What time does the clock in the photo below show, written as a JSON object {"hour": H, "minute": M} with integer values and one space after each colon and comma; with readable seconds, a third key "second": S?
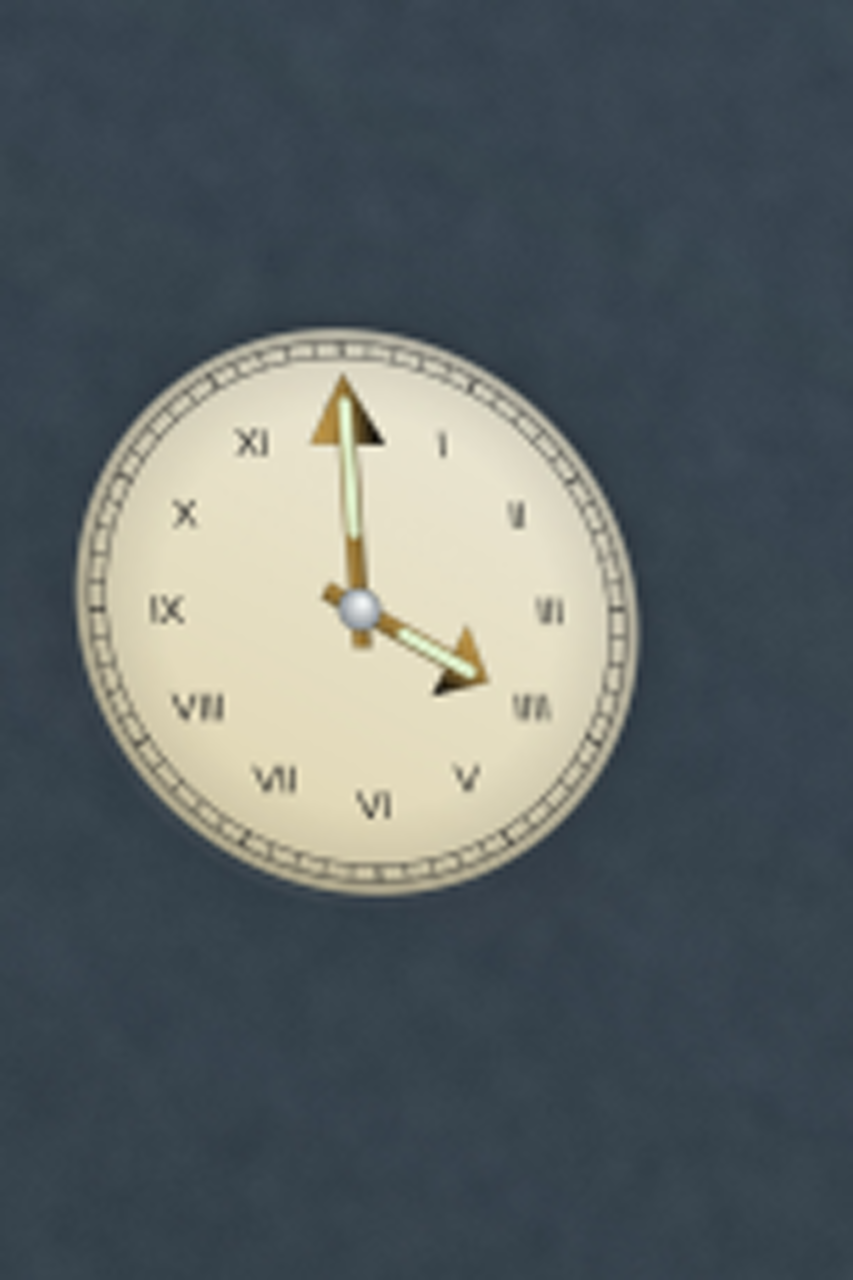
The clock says {"hour": 4, "minute": 0}
